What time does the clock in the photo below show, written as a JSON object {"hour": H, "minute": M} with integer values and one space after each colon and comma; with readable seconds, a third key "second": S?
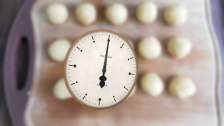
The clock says {"hour": 6, "minute": 0}
